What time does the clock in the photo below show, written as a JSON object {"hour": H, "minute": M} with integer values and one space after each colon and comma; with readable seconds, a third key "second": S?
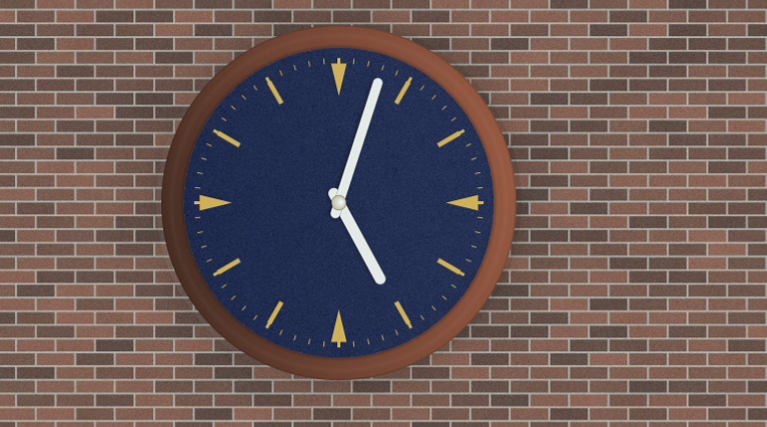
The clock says {"hour": 5, "minute": 3}
